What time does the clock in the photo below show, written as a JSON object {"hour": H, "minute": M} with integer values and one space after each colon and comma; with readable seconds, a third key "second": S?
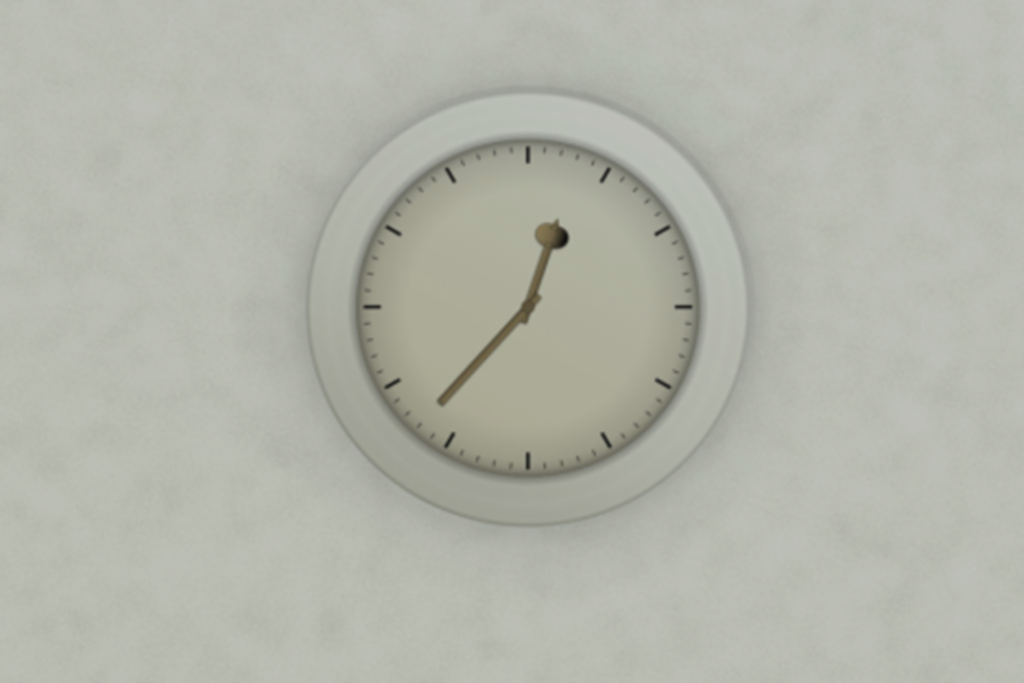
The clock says {"hour": 12, "minute": 37}
